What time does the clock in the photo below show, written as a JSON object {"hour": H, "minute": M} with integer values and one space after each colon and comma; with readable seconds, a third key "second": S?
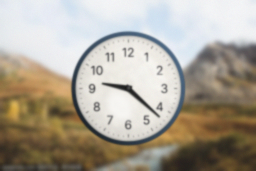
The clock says {"hour": 9, "minute": 22}
